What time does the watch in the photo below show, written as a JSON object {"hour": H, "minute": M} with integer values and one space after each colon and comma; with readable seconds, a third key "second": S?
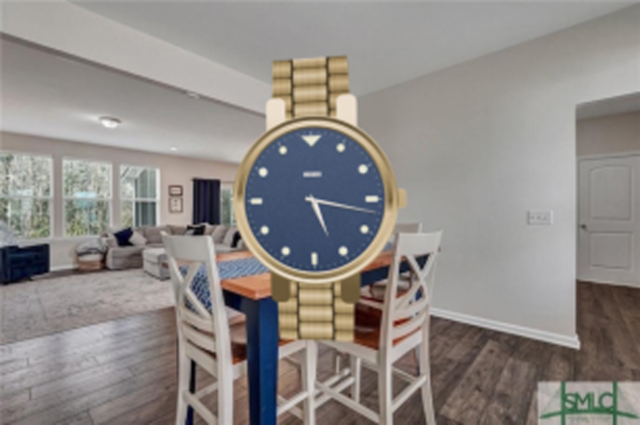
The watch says {"hour": 5, "minute": 17}
